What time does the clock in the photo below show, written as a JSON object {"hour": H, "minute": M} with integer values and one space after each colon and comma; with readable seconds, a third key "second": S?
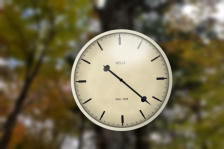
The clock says {"hour": 10, "minute": 22}
